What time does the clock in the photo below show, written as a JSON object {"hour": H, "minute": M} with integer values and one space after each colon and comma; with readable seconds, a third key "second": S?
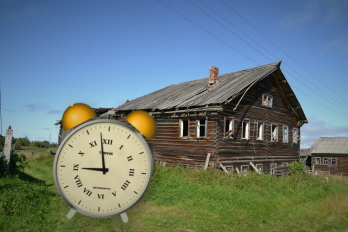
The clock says {"hour": 8, "minute": 58}
